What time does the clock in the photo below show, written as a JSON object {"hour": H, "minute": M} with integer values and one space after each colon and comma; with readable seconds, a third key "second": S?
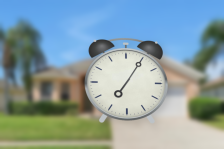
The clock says {"hour": 7, "minute": 5}
